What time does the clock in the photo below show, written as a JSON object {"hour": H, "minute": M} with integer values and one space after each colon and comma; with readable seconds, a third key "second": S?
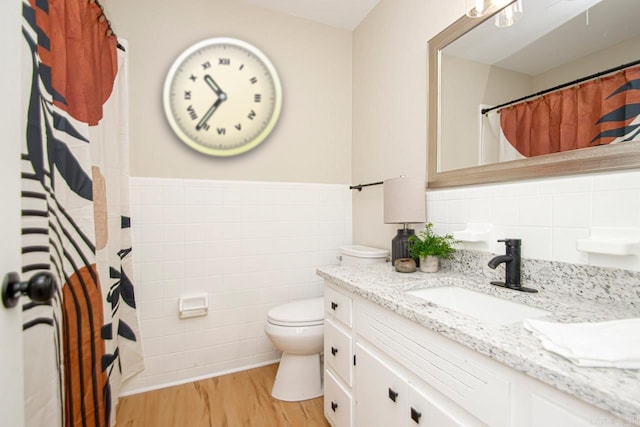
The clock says {"hour": 10, "minute": 36}
